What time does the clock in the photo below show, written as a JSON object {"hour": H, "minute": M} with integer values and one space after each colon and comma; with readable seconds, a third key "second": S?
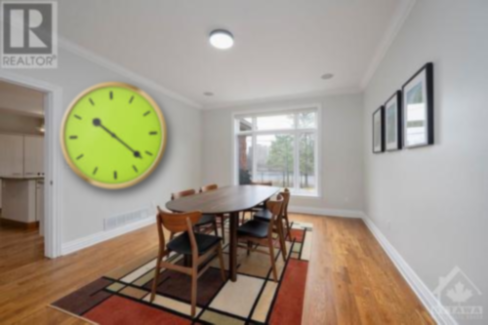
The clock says {"hour": 10, "minute": 22}
